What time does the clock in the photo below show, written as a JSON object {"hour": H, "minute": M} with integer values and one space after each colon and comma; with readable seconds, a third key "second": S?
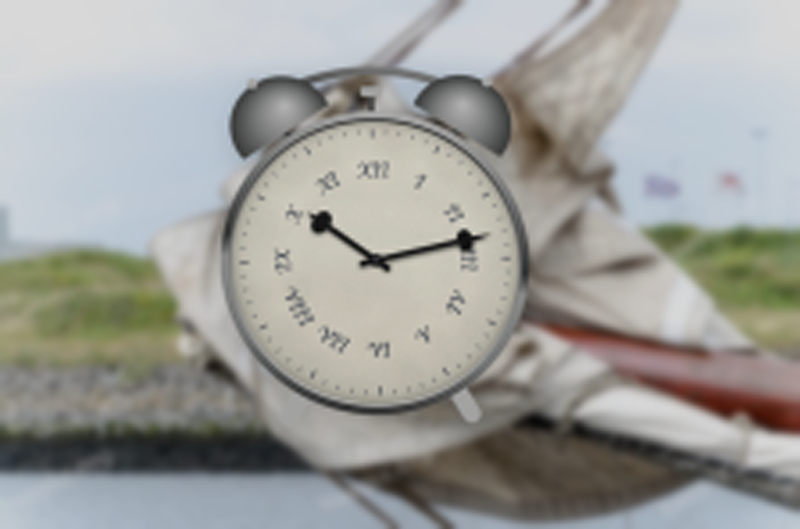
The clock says {"hour": 10, "minute": 13}
